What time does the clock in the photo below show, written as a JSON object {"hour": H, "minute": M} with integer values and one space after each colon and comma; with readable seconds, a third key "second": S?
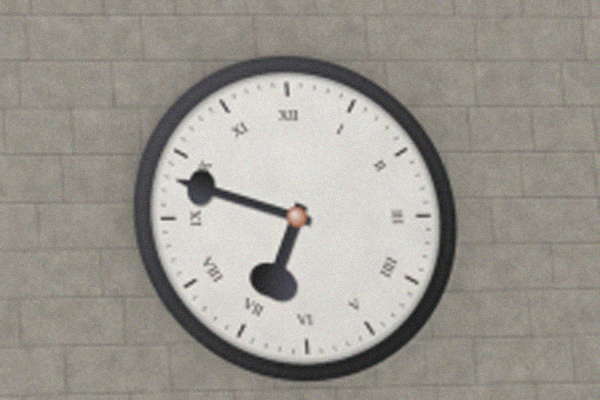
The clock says {"hour": 6, "minute": 48}
